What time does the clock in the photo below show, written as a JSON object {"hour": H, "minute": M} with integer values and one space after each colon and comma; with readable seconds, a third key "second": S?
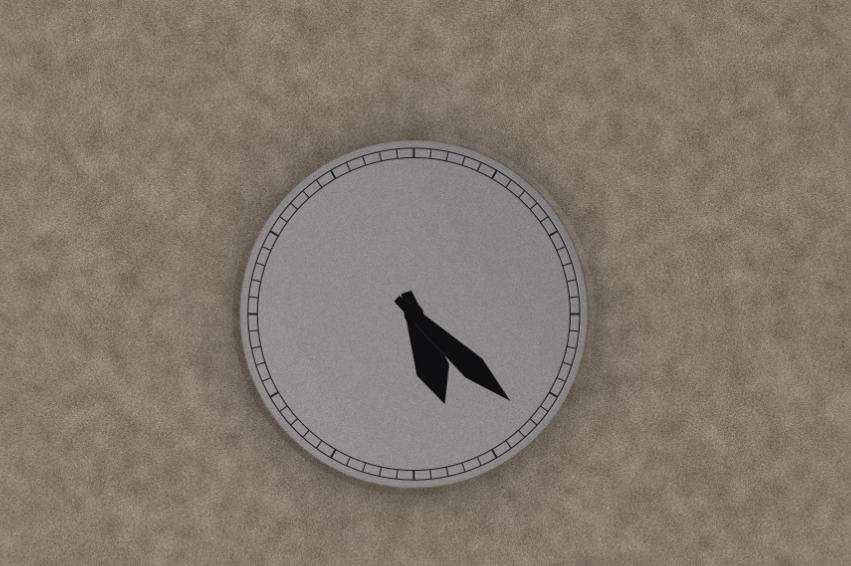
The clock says {"hour": 5, "minute": 22}
